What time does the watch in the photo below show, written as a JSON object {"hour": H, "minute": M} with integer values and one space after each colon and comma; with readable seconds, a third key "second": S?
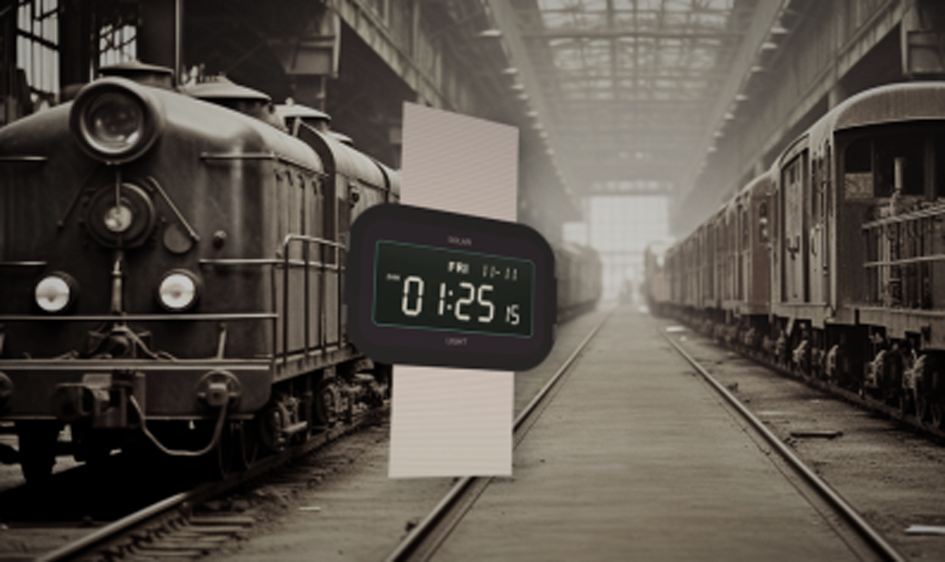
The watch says {"hour": 1, "minute": 25, "second": 15}
